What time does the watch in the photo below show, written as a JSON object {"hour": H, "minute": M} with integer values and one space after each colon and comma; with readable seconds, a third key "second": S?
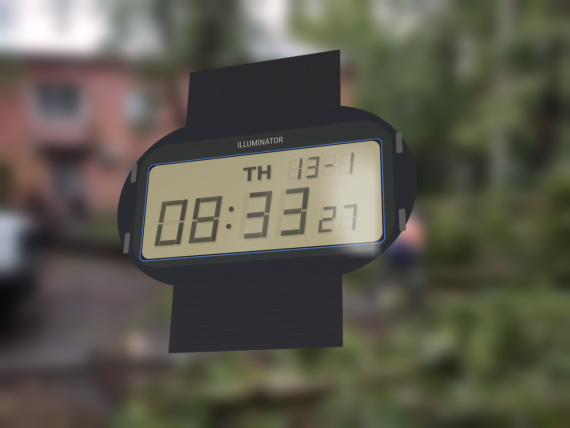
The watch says {"hour": 8, "minute": 33, "second": 27}
